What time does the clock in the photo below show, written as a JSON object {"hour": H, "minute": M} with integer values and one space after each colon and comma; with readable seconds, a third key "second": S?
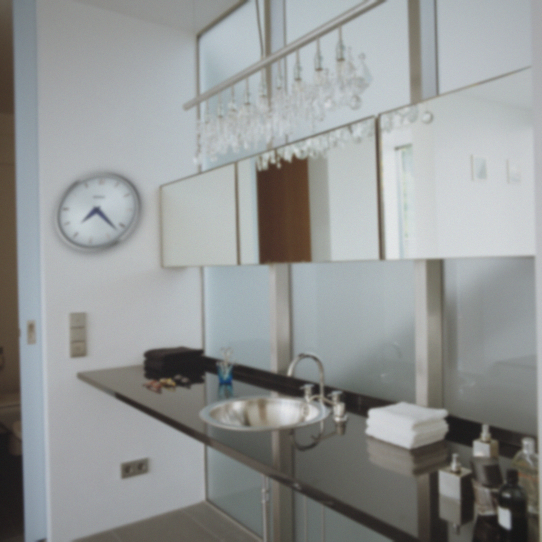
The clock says {"hour": 7, "minute": 22}
